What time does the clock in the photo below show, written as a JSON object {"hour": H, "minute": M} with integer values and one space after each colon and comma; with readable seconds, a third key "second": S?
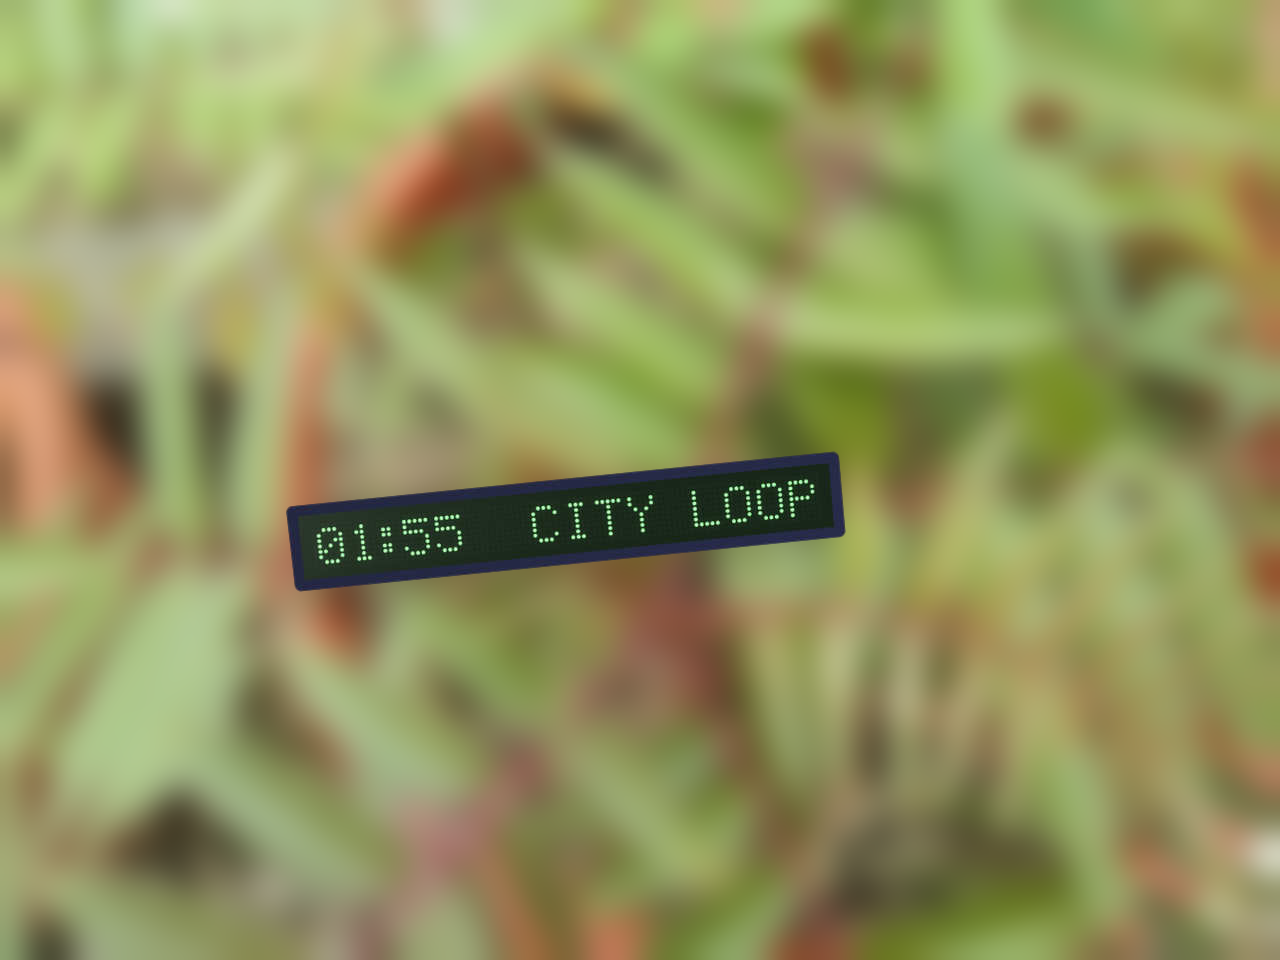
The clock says {"hour": 1, "minute": 55}
